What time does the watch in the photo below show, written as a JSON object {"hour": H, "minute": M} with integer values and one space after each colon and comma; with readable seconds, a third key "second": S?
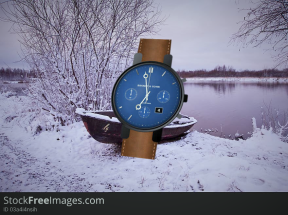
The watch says {"hour": 6, "minute": 58}
